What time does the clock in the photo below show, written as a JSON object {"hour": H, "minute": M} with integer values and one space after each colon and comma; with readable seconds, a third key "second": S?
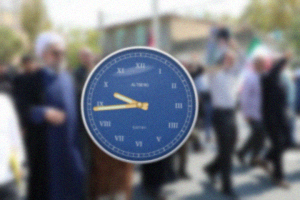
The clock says {"hour": 9, "minute": 44}
